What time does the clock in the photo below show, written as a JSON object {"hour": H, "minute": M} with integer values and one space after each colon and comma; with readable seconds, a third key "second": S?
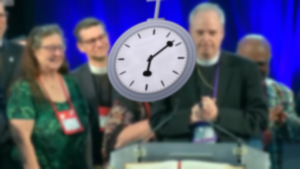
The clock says {"hour": 6, "minute": 8}
